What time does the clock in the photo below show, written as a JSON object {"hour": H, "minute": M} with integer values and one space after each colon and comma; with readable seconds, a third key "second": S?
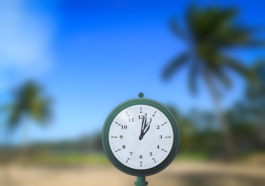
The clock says {"hour": 1, "minute": 2}
